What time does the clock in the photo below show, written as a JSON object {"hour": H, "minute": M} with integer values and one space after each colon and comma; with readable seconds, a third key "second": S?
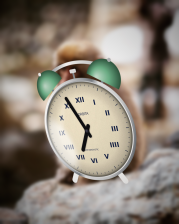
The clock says {"hour": 6, "minute": 56}
